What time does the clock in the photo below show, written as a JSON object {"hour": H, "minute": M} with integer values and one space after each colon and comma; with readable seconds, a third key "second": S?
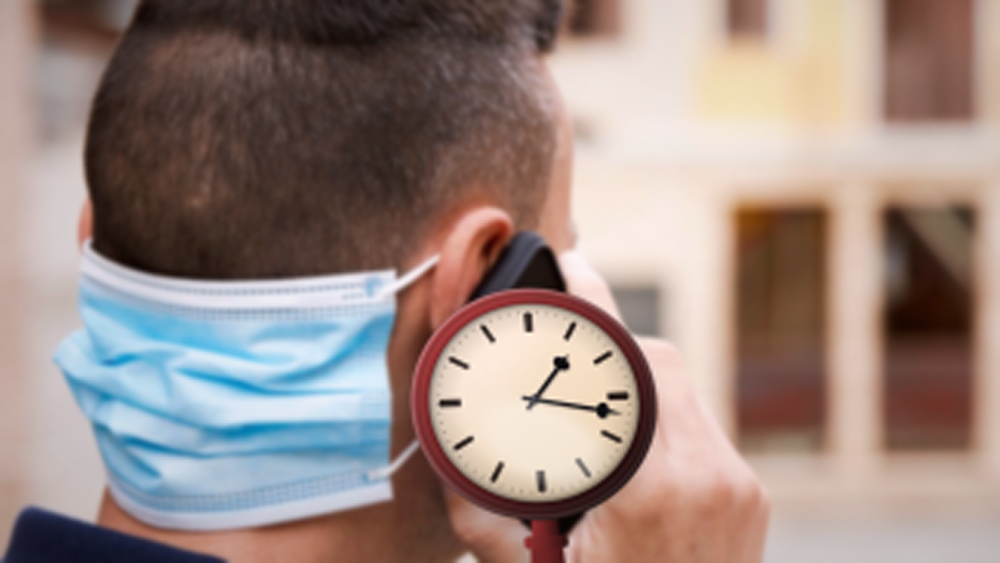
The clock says {"hour": 1, "minute": 17}
